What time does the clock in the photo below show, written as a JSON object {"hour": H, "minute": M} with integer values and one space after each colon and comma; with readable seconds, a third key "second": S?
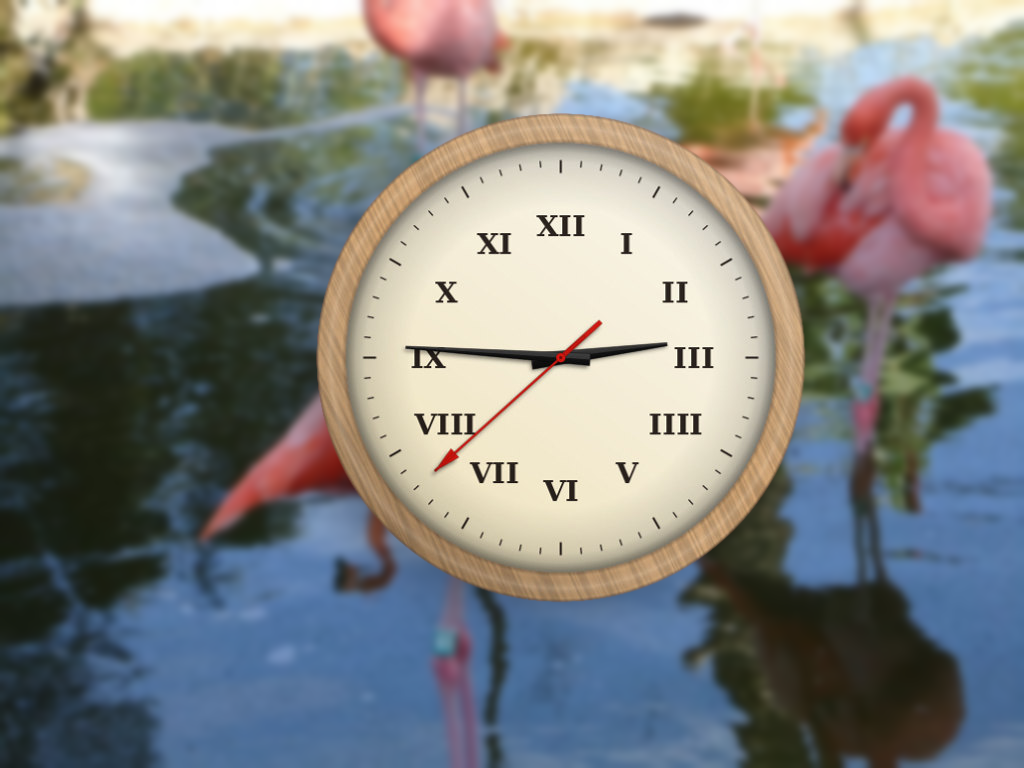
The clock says {"hour": 2, "minute": 45, "second": 38}
